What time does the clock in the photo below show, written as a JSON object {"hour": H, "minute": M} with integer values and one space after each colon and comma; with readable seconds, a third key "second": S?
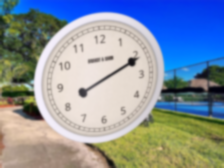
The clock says {"hour": 8, "minute": 11}
